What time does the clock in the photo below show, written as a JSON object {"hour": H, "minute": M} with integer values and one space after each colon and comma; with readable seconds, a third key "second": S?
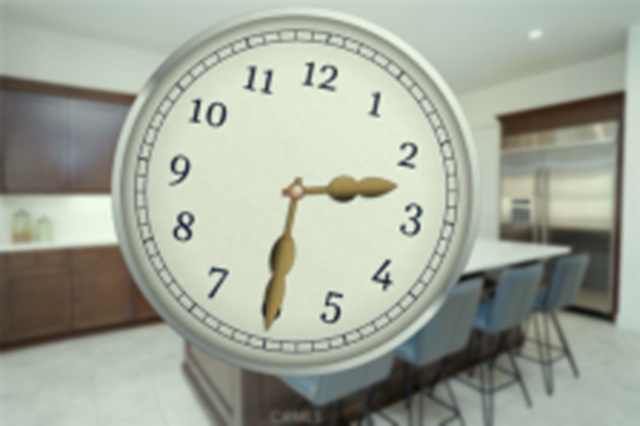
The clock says {"hour": 2, "minute": 30}
